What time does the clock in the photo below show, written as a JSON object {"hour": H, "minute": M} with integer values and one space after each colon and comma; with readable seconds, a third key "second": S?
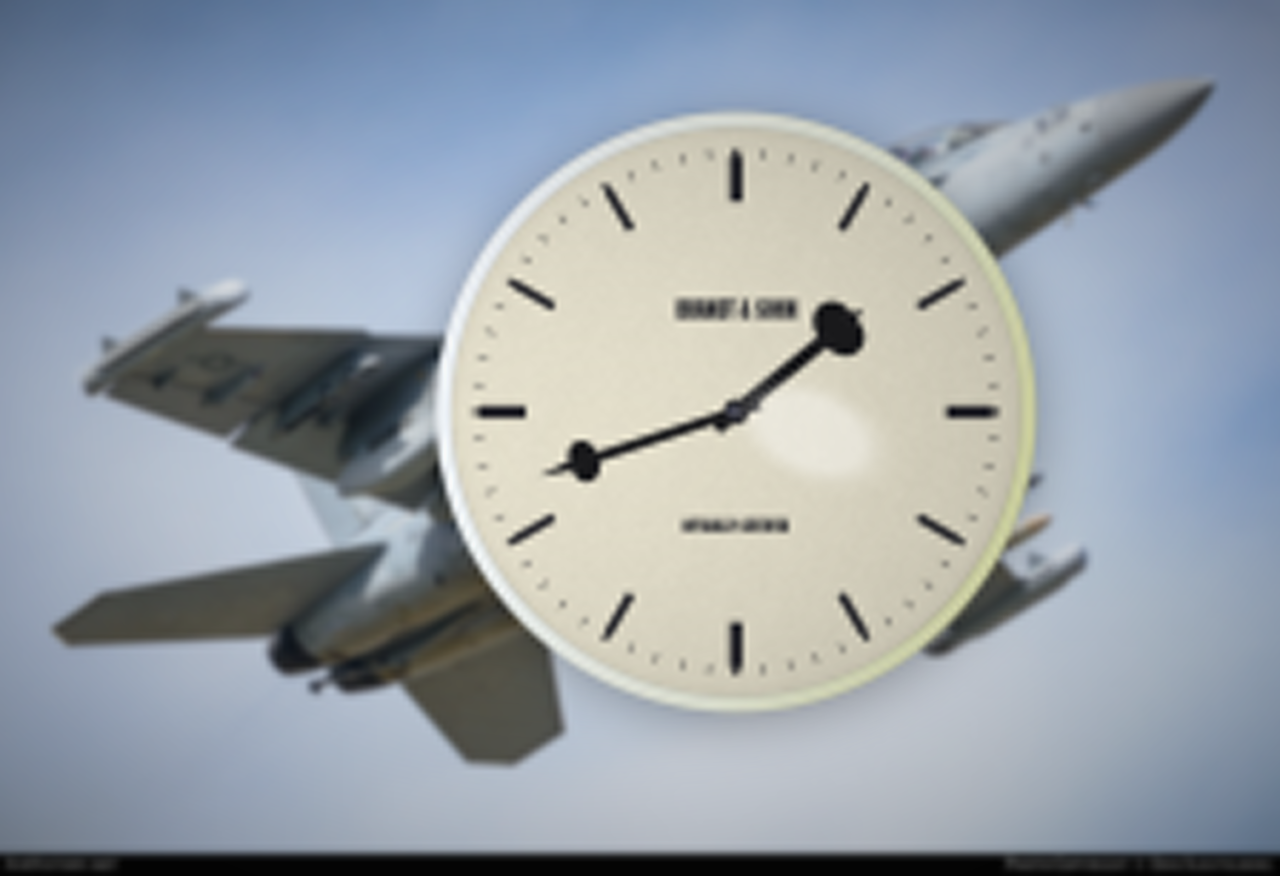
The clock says {"hour": 1, "minute": 42}
